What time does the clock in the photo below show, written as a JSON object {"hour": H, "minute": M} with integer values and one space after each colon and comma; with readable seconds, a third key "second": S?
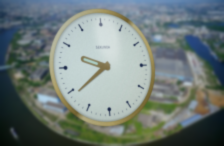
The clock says {"hour": 9, "minute": 39}
